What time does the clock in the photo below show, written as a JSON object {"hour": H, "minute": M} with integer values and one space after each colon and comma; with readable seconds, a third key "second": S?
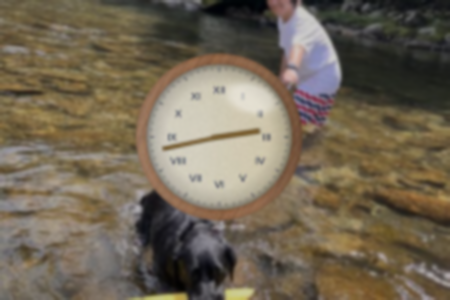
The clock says {"hour": 2, "minute": 43}
